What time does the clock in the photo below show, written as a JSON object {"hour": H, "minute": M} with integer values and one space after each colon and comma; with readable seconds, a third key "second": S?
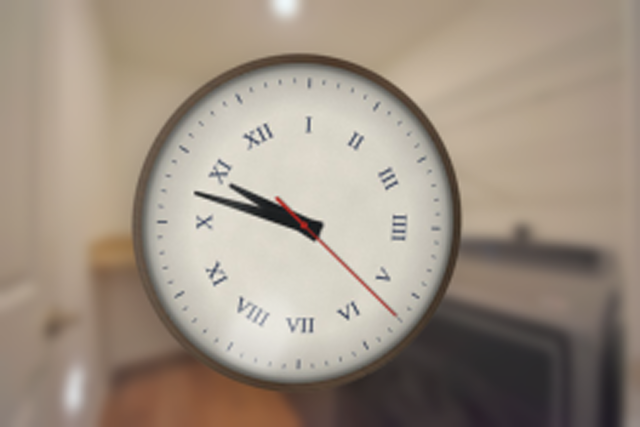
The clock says {"hour": 10, "minute": 52, "second": 27}
